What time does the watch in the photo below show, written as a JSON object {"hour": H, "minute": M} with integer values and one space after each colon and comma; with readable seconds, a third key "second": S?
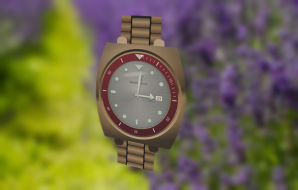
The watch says {"hour": 3, "minute": 1}
